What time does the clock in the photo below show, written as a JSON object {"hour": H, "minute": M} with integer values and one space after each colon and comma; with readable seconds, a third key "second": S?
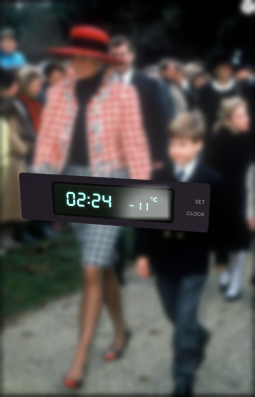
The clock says {"hour": 2, "minute": 24}
